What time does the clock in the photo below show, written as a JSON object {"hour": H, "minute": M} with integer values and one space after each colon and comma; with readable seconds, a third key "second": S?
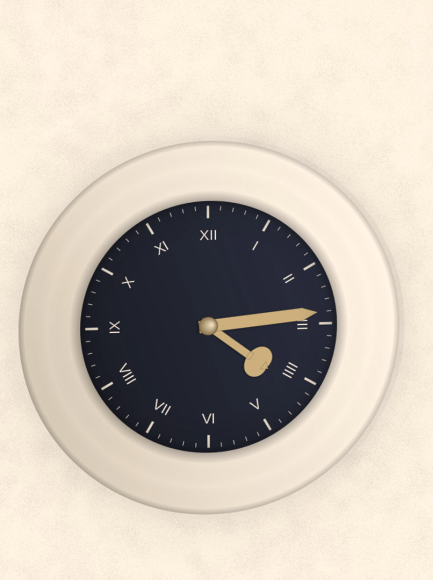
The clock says {"hour": 4, "minute": 14}
